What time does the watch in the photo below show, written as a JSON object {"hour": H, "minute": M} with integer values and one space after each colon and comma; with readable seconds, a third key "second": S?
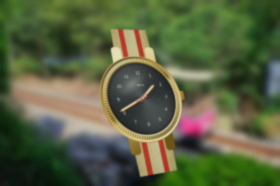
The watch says {"hour": 1, "minute": 41}
